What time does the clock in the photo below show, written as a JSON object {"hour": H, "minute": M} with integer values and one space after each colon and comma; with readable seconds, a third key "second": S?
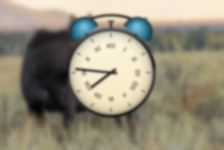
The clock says {"hour": 7, "minute": 46}
